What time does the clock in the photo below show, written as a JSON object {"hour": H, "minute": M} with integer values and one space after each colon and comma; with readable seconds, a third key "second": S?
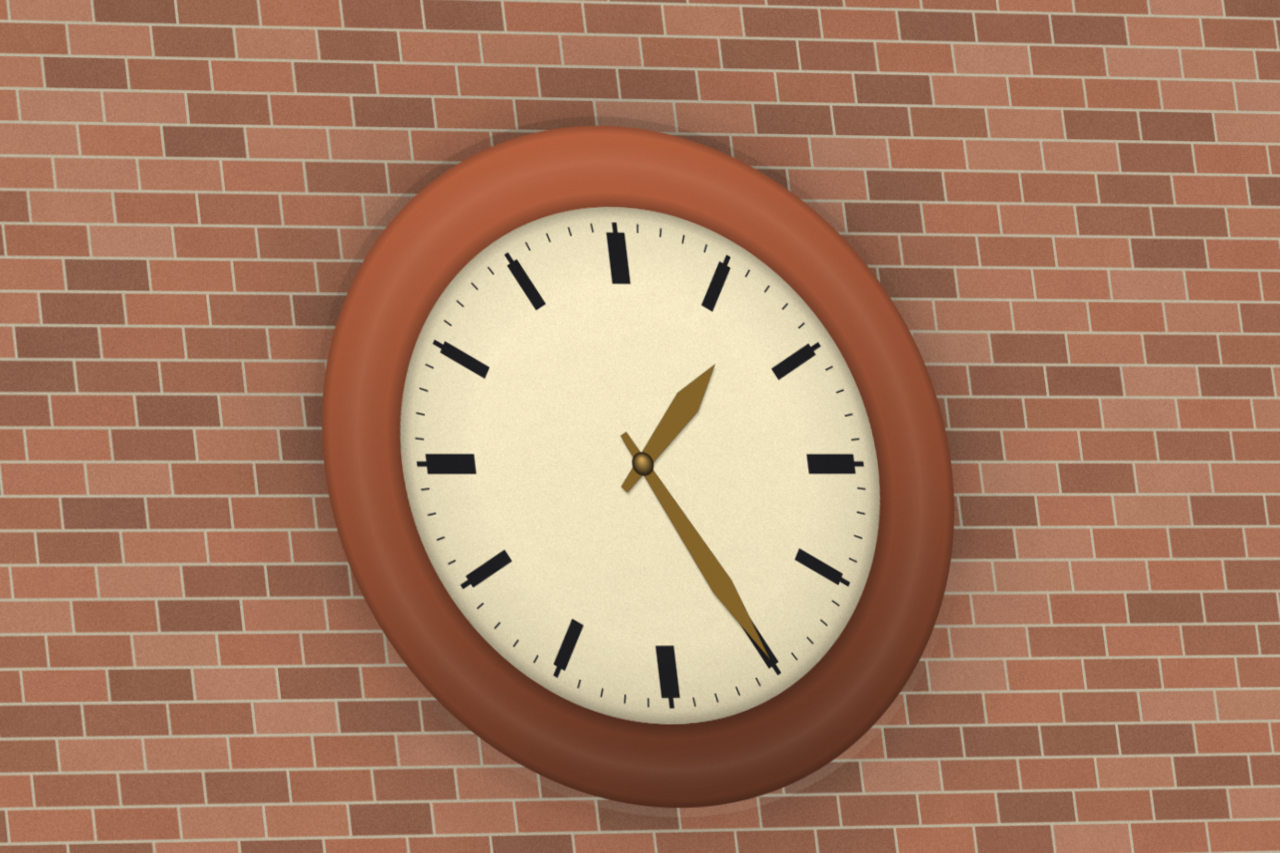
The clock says {"hour": 1, "minute": 25}
